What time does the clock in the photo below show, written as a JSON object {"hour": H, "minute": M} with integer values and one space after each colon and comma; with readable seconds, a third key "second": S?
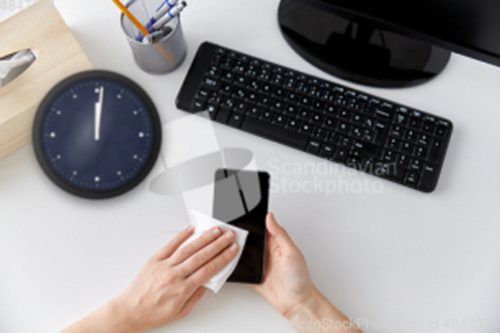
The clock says {"hour": 12, "minute": 1}
